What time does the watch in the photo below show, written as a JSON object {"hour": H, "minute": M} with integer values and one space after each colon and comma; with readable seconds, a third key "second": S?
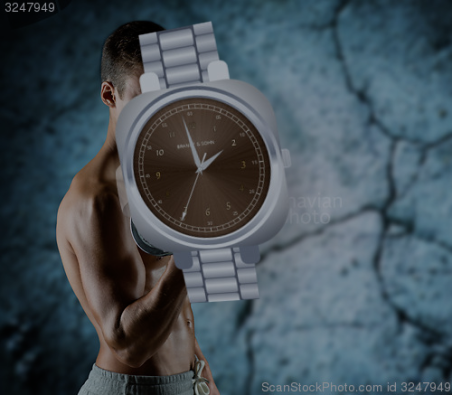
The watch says {"hour": 1, "minute": 58, "second": 35}
